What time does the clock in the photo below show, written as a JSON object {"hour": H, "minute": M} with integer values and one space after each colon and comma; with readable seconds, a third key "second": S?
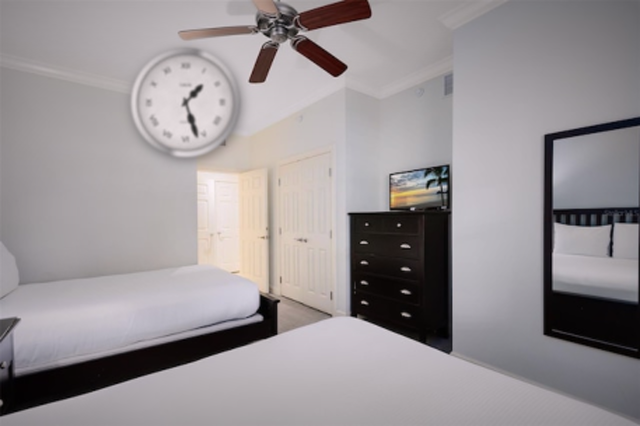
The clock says {"hour": 1, "minute": 27}
